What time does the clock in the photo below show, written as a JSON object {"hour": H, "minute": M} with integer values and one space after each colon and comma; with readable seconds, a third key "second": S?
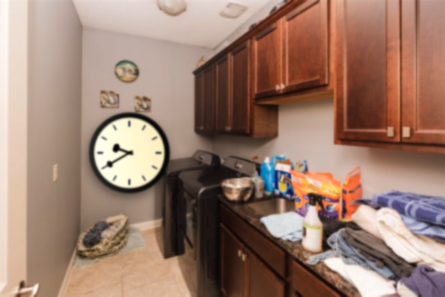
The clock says {"hour": 9, "minute": 40}
